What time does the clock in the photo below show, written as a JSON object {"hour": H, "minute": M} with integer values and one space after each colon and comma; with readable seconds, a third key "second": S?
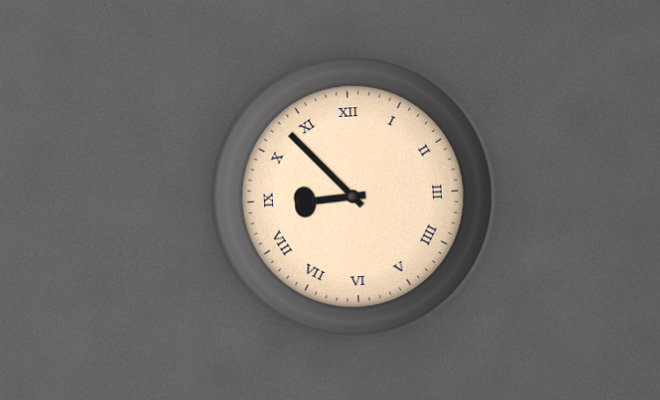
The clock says {"hour": 8, "minute": 53}
